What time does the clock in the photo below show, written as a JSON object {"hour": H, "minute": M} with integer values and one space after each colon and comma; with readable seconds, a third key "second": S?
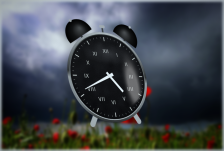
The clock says {"hour": 4, "minute": 41}
